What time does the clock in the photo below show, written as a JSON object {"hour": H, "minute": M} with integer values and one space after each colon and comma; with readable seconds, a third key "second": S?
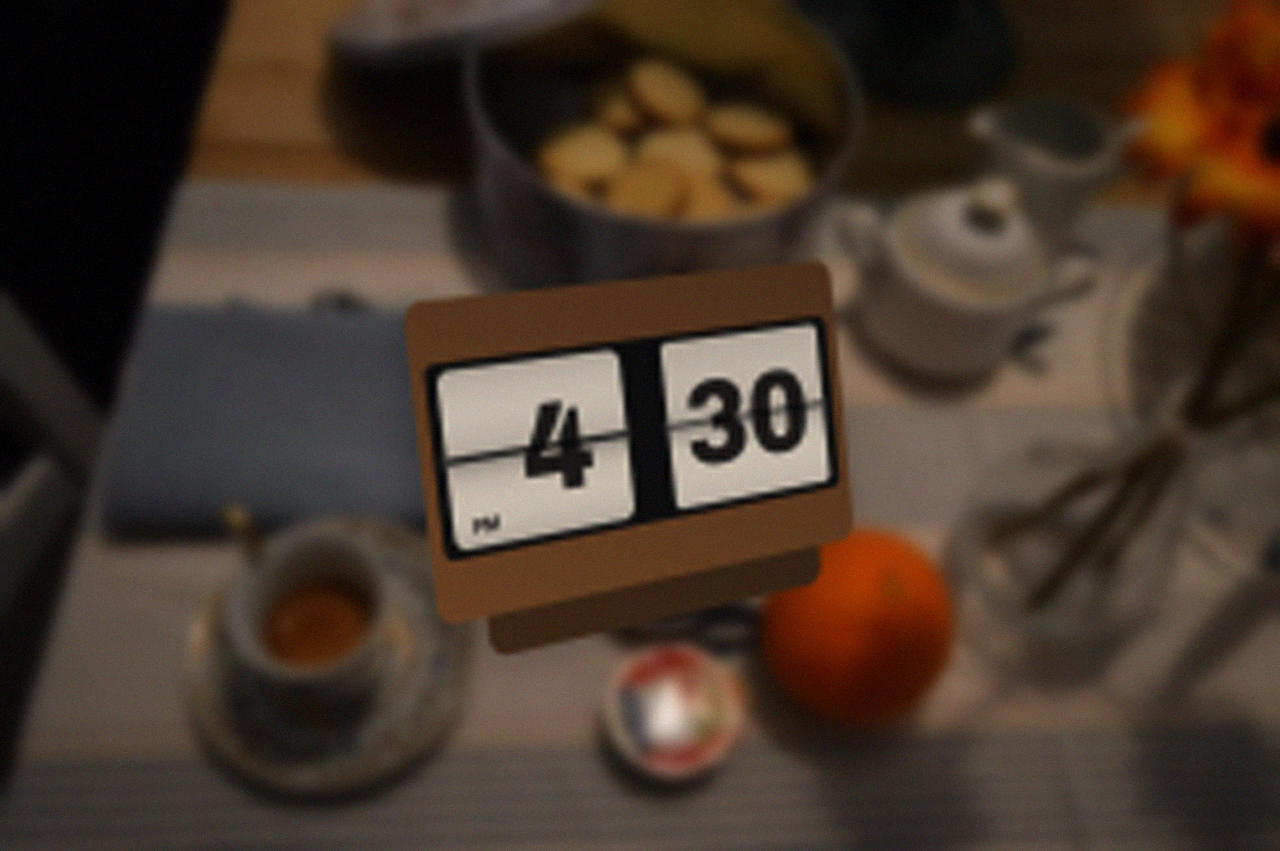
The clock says {"hour": 4, "minute": 30}
